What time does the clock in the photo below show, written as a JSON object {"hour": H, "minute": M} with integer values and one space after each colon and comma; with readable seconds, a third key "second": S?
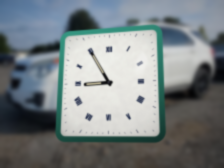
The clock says {"hour": 8, "minute": 55}
